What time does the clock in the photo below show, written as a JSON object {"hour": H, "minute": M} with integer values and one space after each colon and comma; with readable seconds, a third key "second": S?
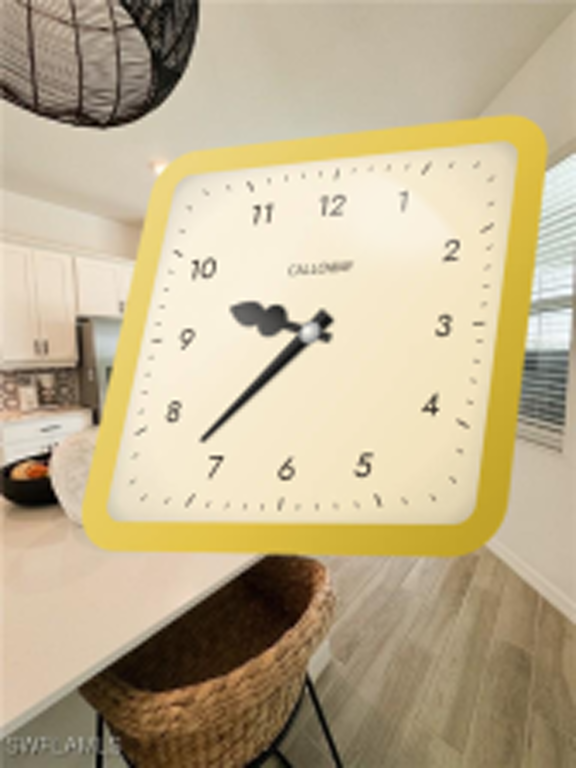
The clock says {"hour": 9, "minute": 37}
